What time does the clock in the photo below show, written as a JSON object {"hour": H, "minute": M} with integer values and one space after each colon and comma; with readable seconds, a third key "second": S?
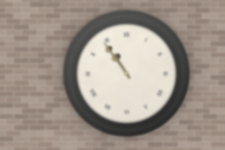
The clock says {"hour": 10, "minute": 54}
